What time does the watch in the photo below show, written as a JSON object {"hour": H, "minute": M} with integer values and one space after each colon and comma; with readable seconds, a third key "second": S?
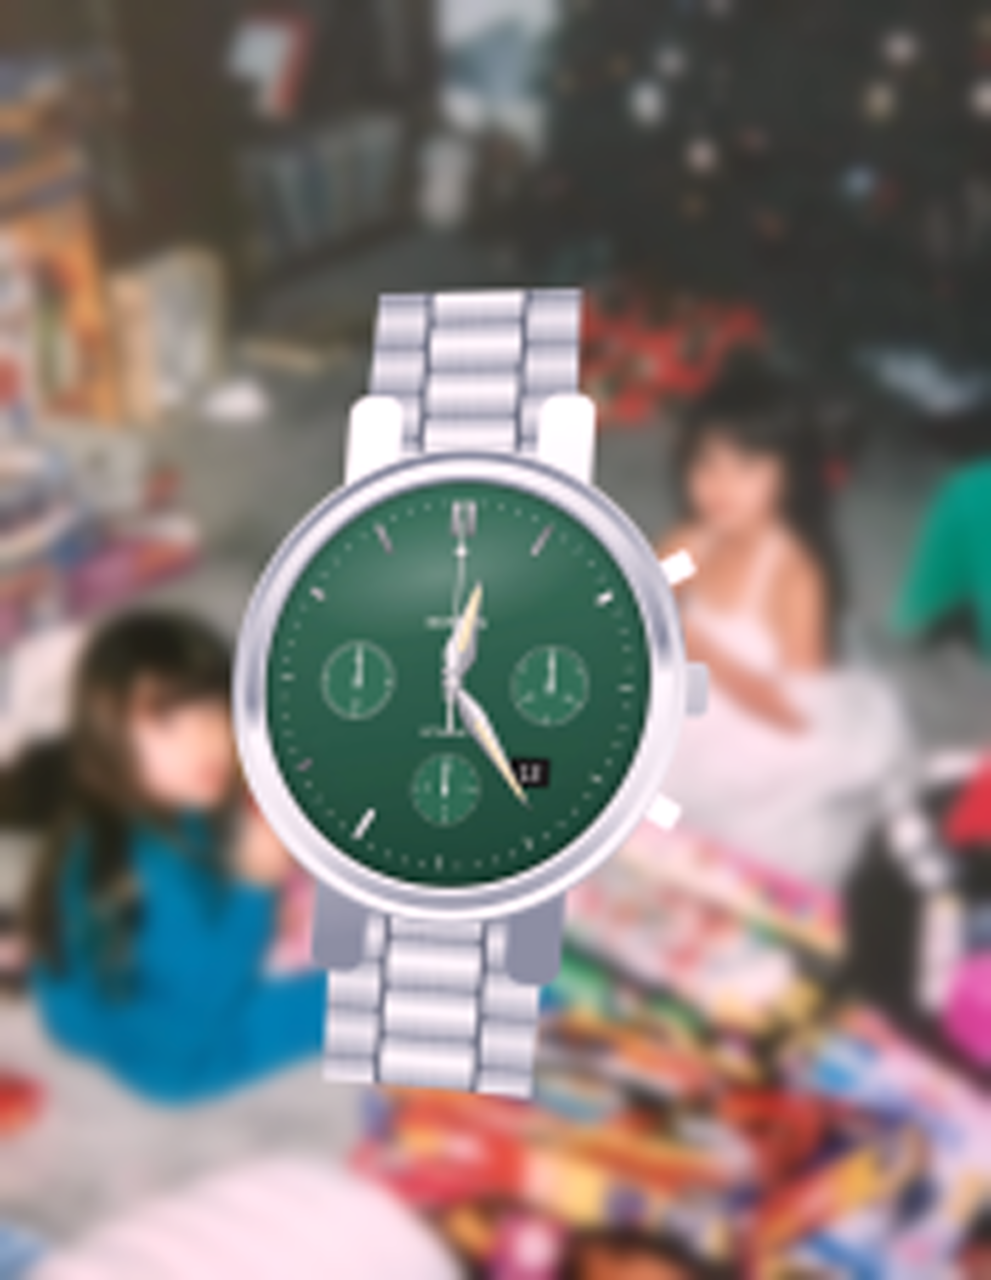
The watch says {"hour": 12, "minute": 24}
